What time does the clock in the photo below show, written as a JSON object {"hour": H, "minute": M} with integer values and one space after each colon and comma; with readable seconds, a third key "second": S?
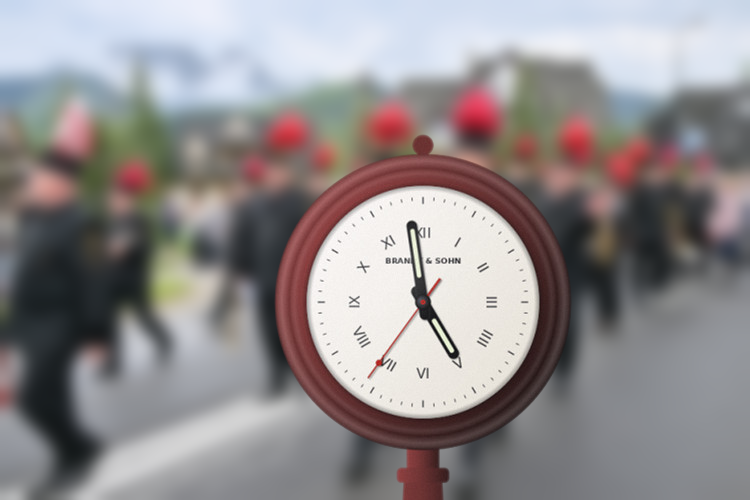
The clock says {"hour": 4, "minute": 58, "second": 36}
